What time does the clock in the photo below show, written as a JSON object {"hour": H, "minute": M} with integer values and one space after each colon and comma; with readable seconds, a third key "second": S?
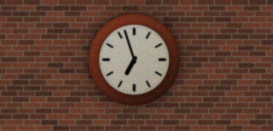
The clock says {"hour": 6, "minute": 57}
